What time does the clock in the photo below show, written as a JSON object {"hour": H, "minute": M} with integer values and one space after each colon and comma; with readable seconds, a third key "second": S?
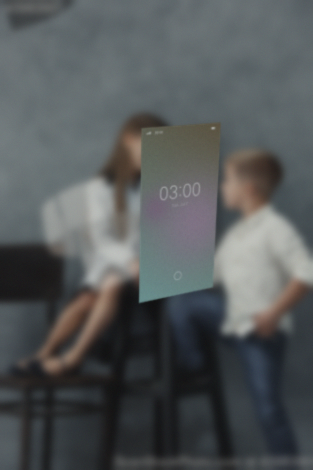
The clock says {"hour": 3, "minute": 0}
